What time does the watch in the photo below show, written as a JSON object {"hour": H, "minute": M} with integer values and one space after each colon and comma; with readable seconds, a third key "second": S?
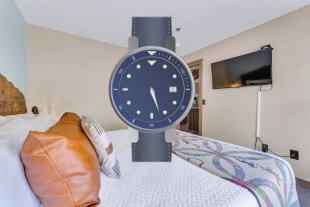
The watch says {"hour": 5, "minute": 27}
